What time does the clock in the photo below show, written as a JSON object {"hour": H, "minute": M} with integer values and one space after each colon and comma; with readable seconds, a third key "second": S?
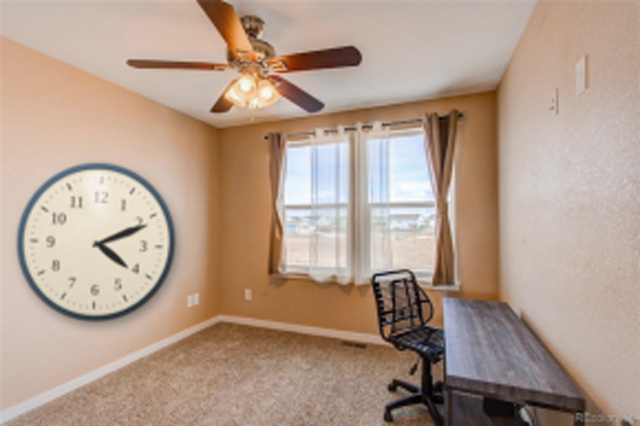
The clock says {"hour": 4, "minute": 11}
